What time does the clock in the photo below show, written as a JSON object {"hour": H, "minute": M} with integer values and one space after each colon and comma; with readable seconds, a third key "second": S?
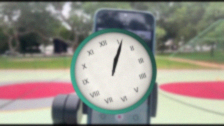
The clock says {"hour": 1, "minute": 6}
